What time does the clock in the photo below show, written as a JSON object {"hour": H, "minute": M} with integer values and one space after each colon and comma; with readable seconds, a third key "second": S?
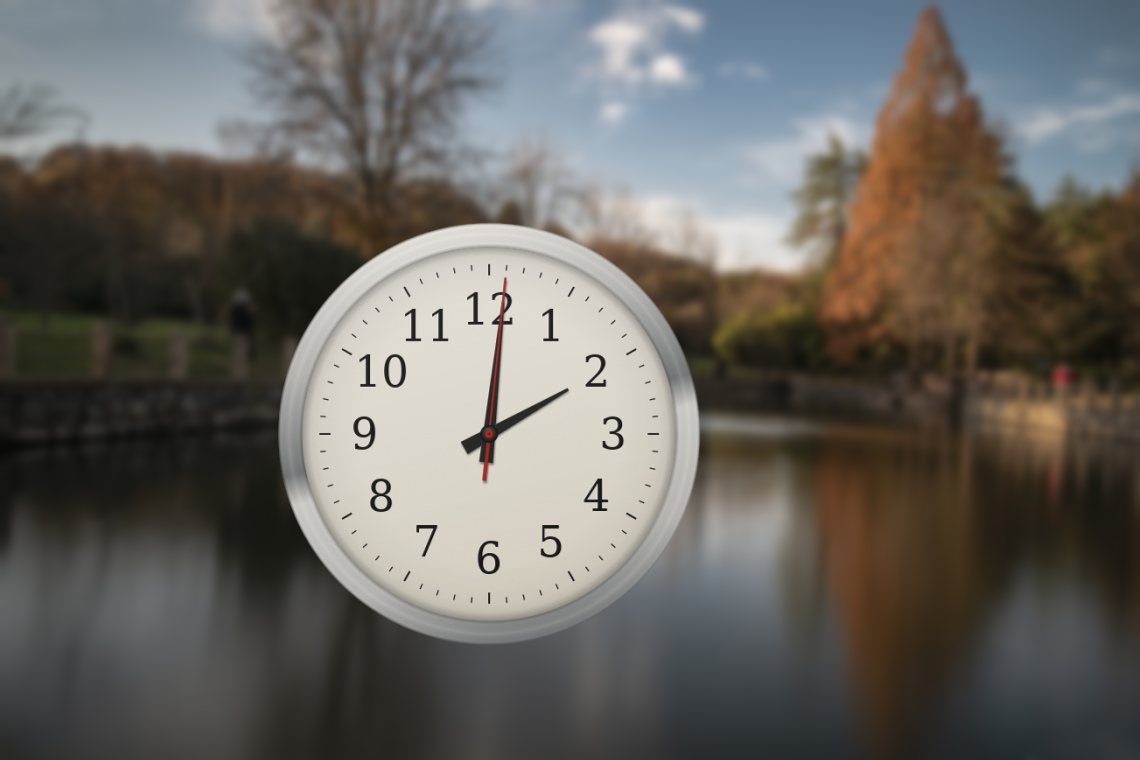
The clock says {"hour": 2, "minute": 1, "second": 1}
